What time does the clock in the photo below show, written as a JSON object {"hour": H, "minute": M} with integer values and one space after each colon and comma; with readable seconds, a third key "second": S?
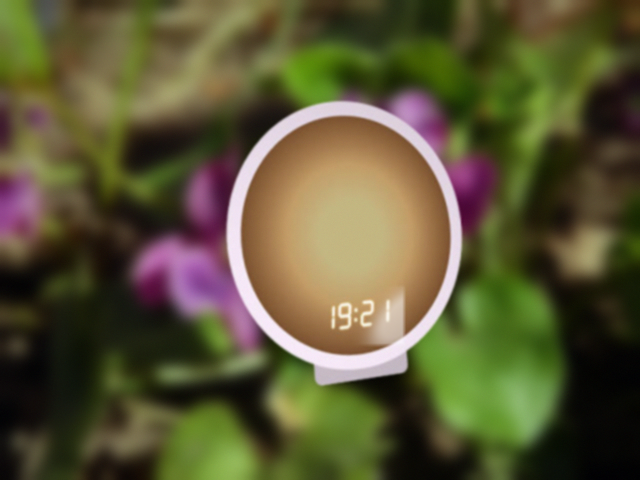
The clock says {"hour": 19, "minute": 21}
